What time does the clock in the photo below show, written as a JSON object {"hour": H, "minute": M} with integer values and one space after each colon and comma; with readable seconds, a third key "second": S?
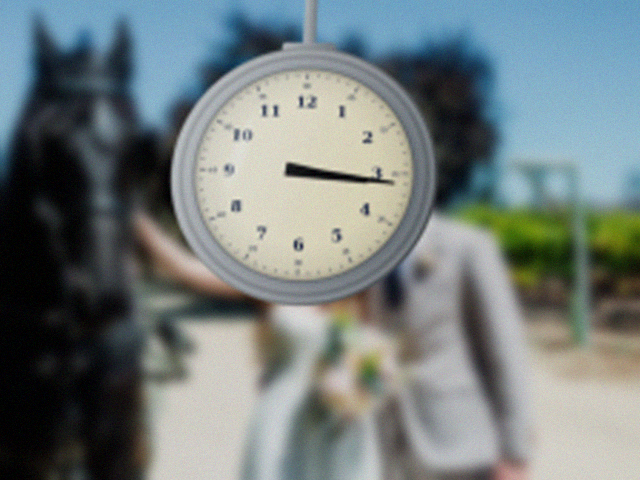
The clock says {"hour": 3, "minute": 16}
